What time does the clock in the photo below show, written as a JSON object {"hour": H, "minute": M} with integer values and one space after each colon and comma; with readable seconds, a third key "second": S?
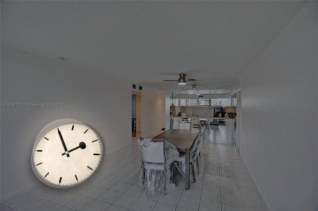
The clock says {"hour": 1, "minute": 55}
